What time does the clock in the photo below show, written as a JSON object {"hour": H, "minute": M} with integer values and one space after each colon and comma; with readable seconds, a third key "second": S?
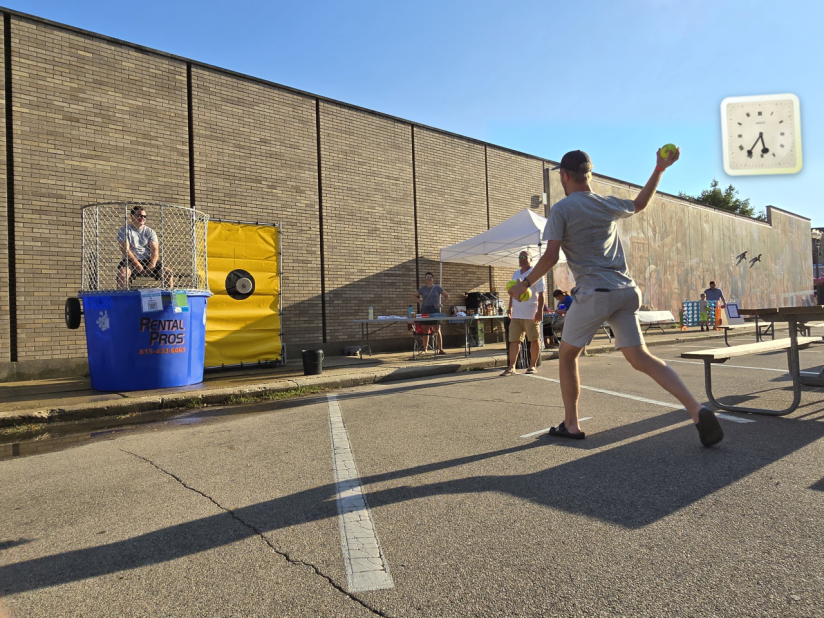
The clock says {"hour": 5, "minute": 36}
